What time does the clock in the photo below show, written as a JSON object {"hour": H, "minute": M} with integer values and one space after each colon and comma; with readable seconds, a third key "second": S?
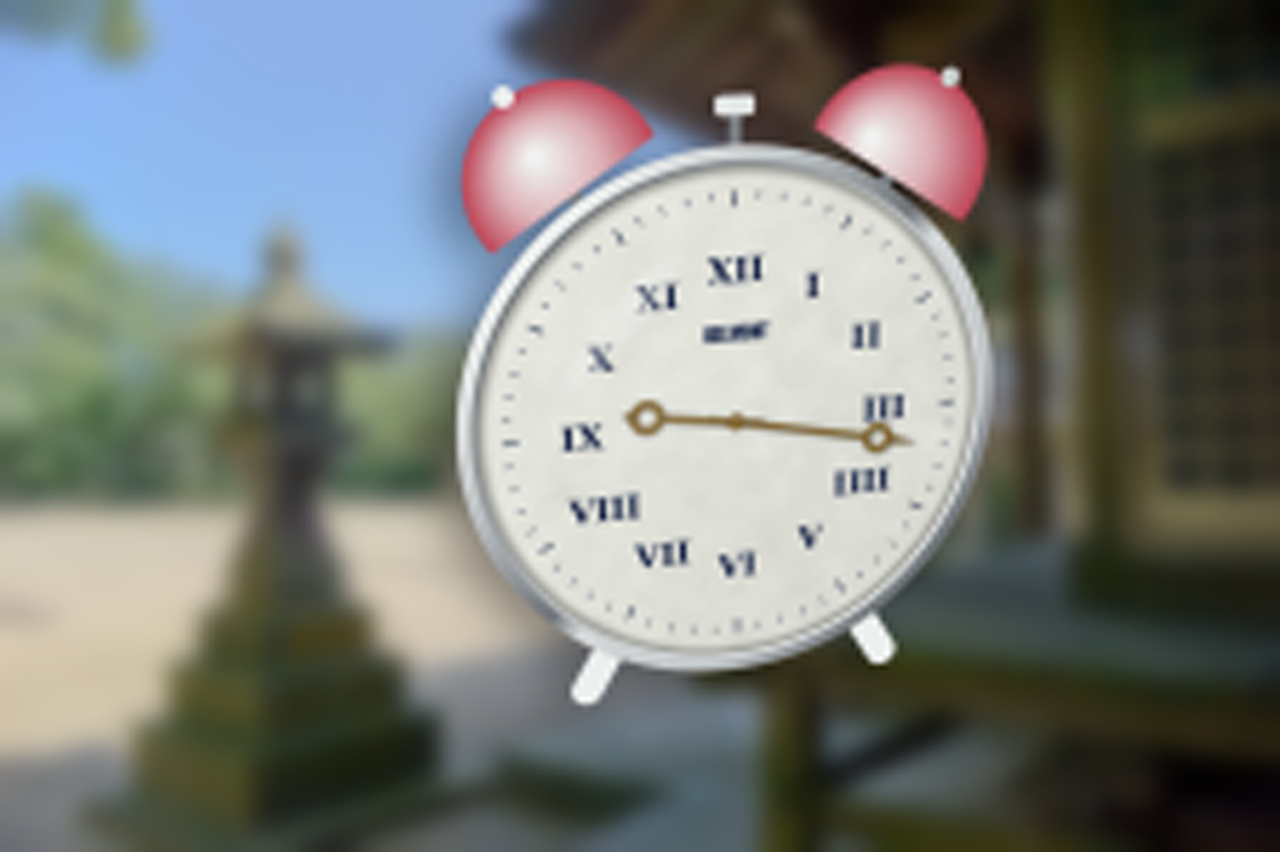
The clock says {"hour": 9, "minute": 17}
